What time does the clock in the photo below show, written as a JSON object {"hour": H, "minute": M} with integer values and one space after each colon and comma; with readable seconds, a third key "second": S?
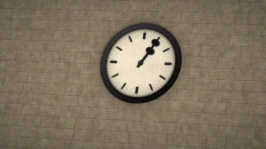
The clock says {"hour": 1, "minute": 5}
